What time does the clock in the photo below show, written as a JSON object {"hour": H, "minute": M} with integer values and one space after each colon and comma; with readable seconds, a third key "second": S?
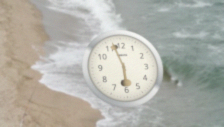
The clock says {"hour": 5, "minute": 57}
